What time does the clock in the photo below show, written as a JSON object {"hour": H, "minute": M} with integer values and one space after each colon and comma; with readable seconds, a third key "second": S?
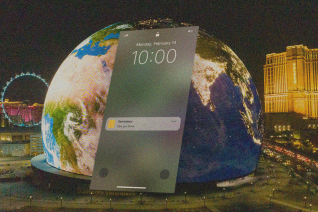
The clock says {"hour": 10, "minute": 0}
